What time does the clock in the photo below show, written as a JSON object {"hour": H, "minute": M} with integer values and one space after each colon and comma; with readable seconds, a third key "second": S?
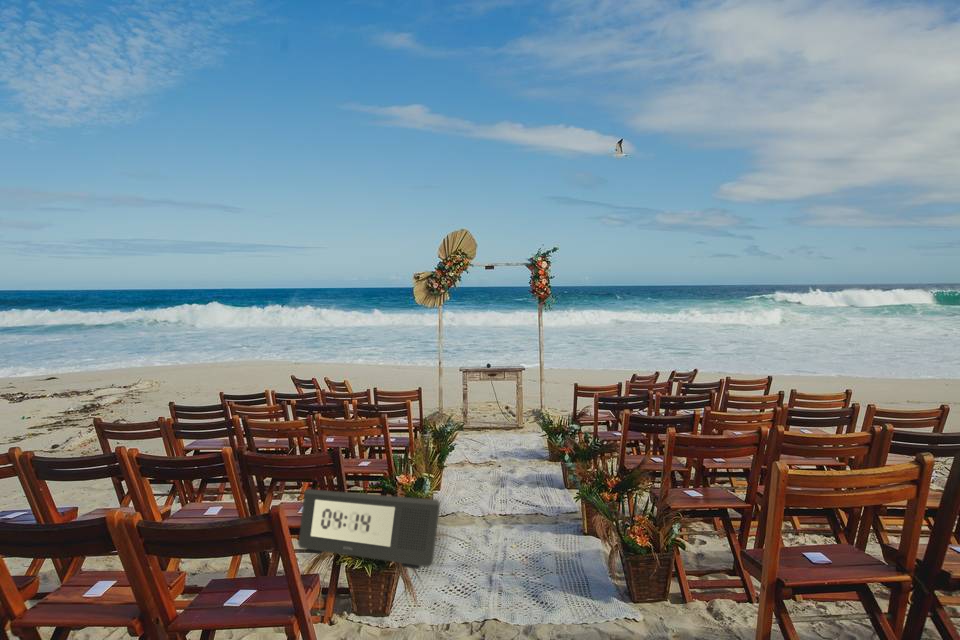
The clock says {"hour": 4, "minute": 14}
